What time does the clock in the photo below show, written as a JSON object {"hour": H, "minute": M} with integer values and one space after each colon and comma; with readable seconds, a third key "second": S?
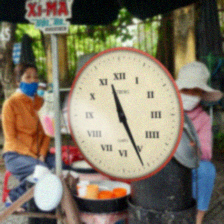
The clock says {"hour": 11, "minute": 26}
